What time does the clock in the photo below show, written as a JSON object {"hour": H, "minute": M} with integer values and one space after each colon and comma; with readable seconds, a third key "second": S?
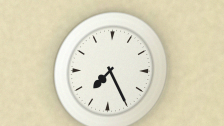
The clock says {"hour": 7, "minute": 25}
